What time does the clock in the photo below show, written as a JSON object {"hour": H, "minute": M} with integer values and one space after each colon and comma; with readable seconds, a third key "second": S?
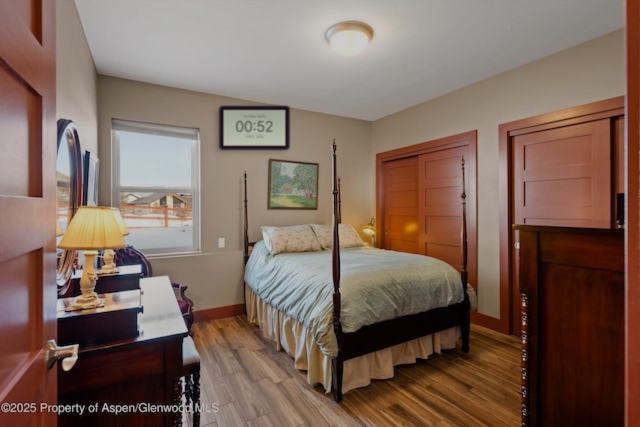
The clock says {"hour": 0, "minute": 52}
